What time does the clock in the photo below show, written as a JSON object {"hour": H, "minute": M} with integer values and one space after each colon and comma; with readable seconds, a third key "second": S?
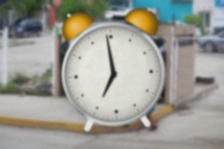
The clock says {"hour": 6, "minute": 59}
